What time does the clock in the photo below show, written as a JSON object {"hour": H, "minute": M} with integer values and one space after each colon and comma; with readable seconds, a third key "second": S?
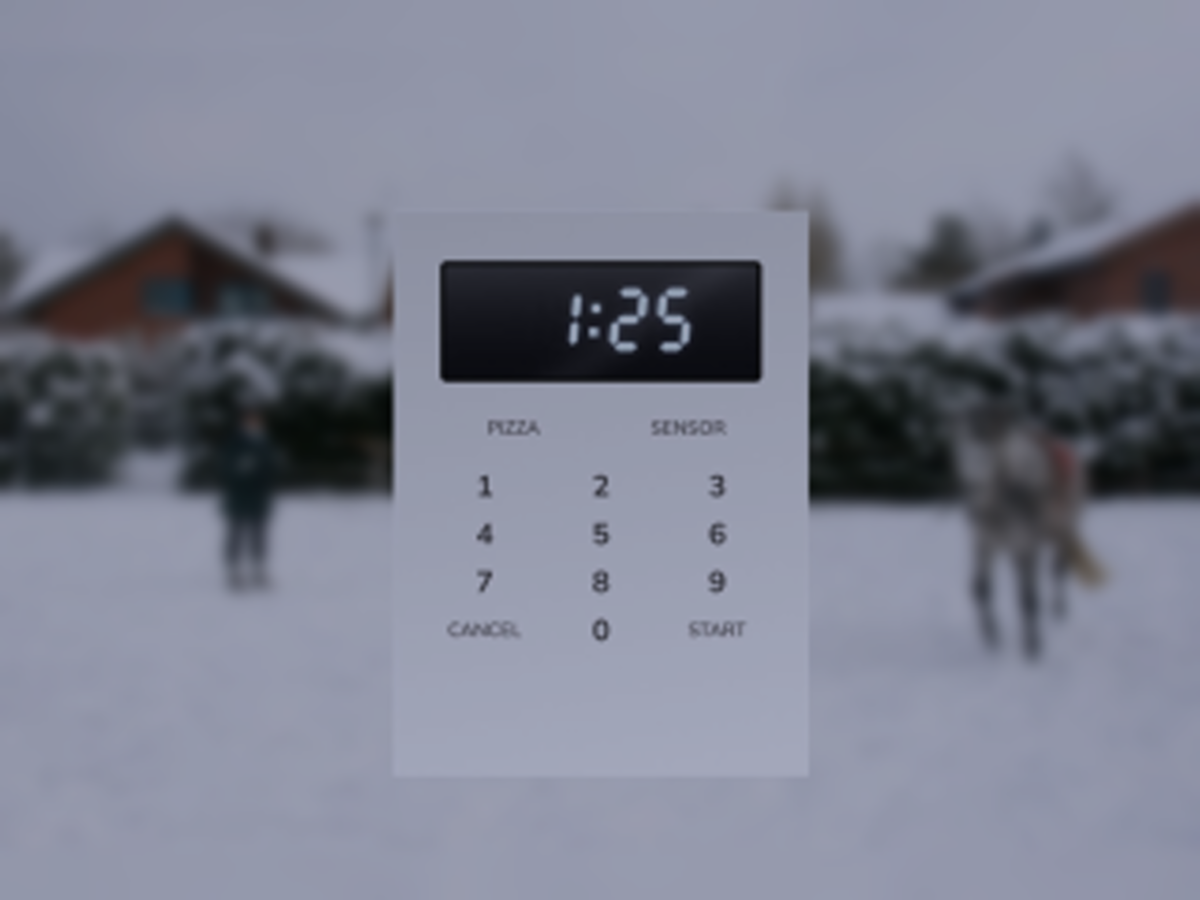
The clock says {"hour": 1, "minute": 25}
